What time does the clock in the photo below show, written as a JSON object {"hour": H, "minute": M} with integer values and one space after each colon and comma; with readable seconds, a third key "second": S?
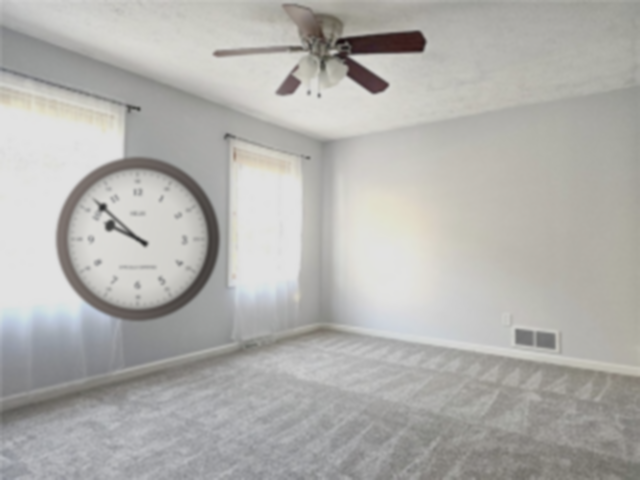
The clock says {"hour": 9, "minute": 52}
